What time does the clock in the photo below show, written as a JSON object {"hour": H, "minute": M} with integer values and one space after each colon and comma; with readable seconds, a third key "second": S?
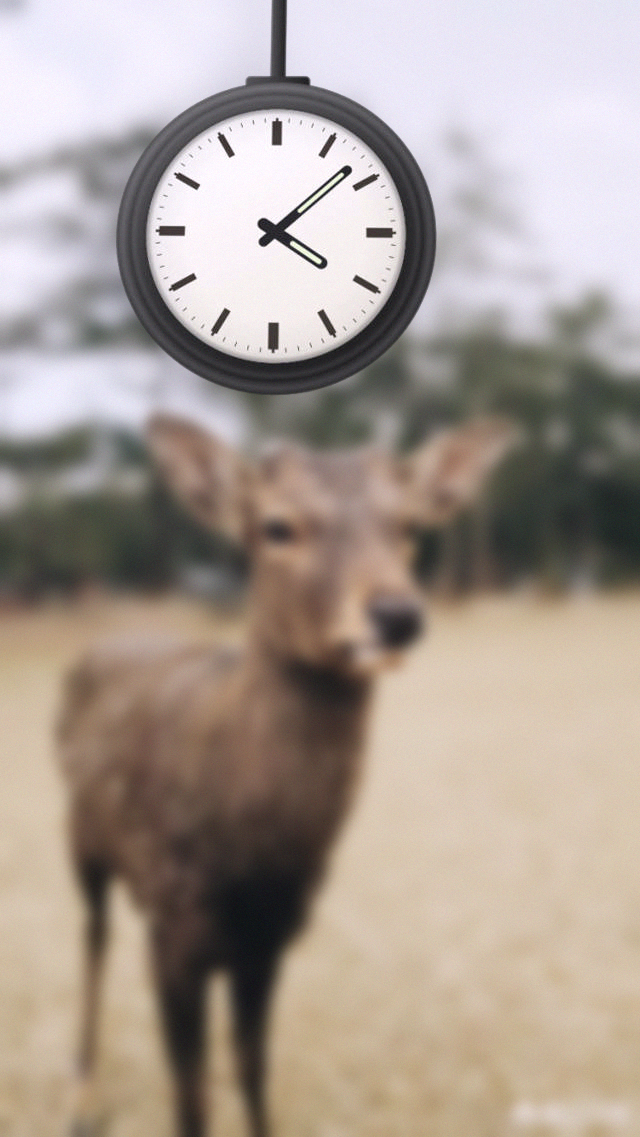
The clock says {"hour": 4, "minute": 8}
